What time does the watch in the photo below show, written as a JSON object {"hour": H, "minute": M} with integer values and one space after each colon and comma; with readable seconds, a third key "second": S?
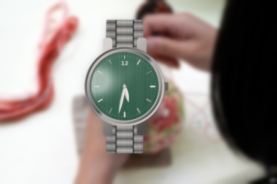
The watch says {"hour": 5, "minute": 32}
